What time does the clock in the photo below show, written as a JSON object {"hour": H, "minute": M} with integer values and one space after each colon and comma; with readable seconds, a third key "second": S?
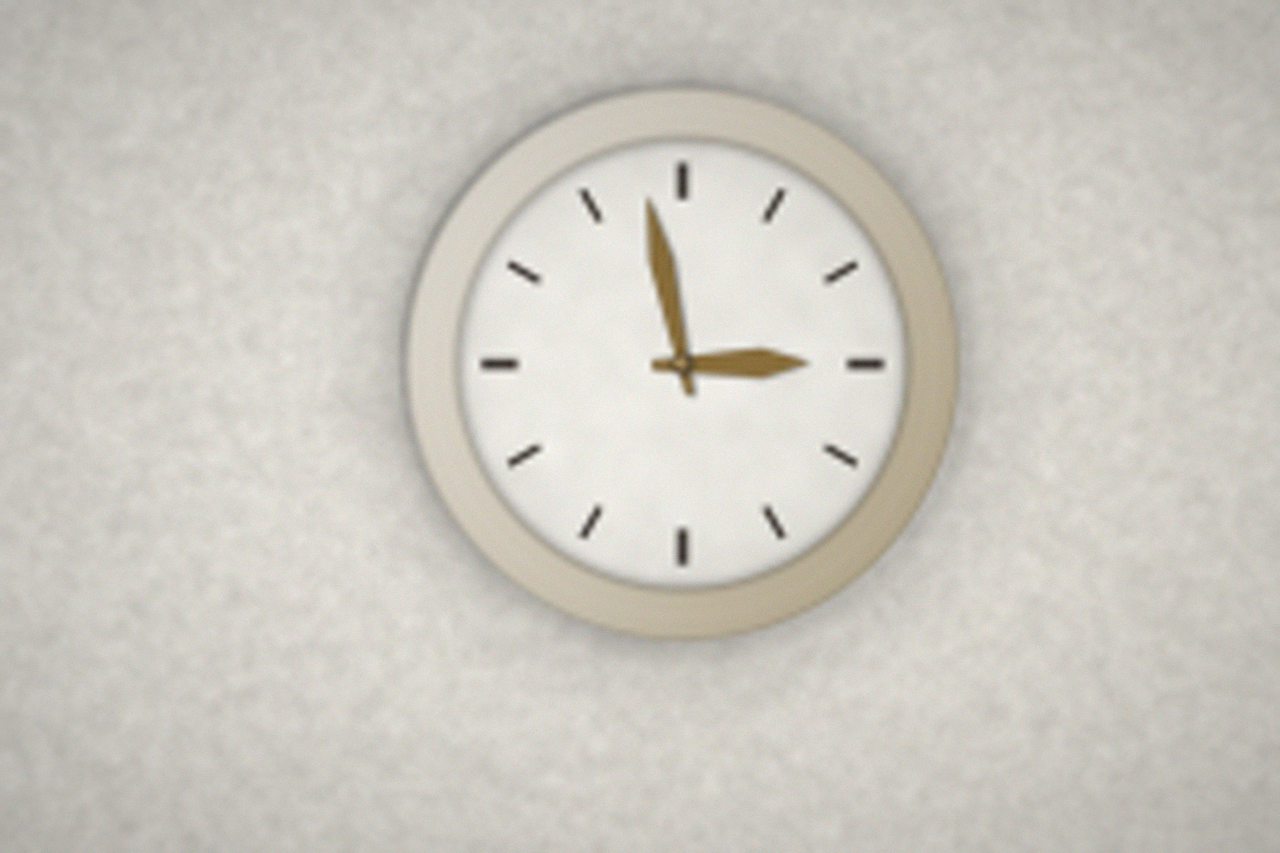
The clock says {"hour": 2, "minute": 58}
